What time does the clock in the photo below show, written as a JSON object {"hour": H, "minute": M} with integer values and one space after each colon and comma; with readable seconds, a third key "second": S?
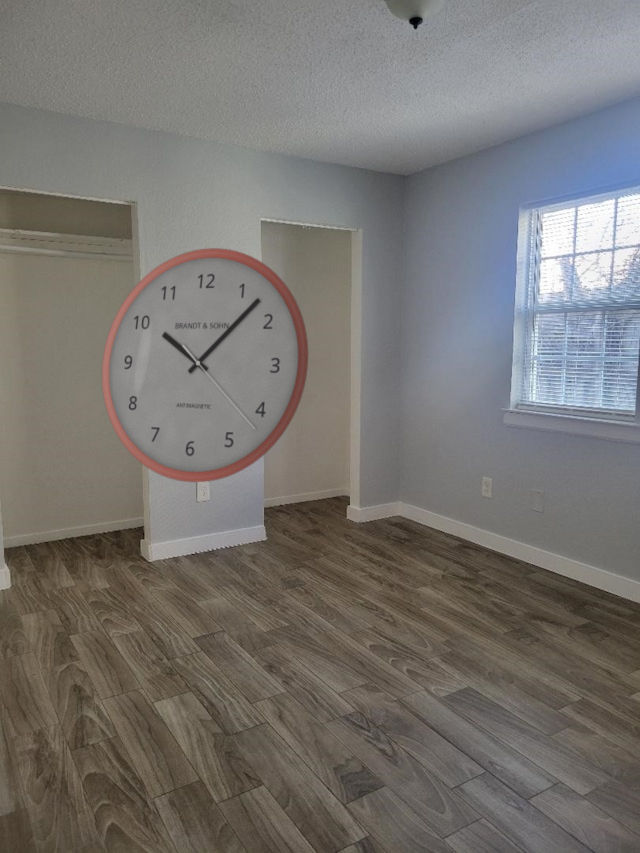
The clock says {"hour": 10, "minute": 7, "second": 22}
